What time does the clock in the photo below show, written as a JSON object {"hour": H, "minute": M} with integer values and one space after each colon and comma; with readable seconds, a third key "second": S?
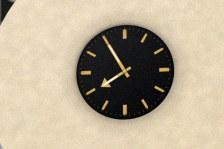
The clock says {"hour": 7, "minute": 55}
